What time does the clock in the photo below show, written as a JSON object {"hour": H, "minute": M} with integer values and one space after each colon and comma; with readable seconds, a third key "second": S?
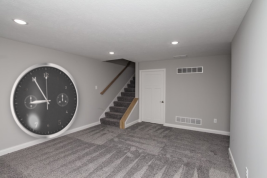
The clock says {"hour": 8, "minute": 55}
